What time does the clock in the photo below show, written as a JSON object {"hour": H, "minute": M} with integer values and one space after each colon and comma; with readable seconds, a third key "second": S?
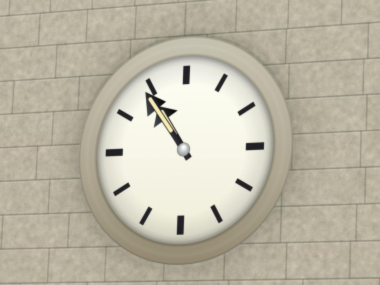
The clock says {"hour": 10, "minute": 54}
